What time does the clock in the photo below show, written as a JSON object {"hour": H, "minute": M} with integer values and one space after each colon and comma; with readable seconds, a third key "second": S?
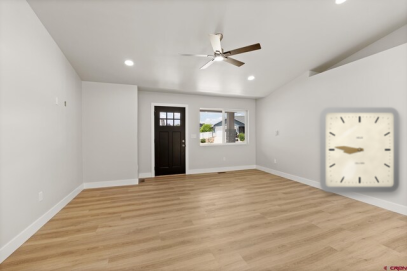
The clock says {"hour": 8, "minute": 46}
